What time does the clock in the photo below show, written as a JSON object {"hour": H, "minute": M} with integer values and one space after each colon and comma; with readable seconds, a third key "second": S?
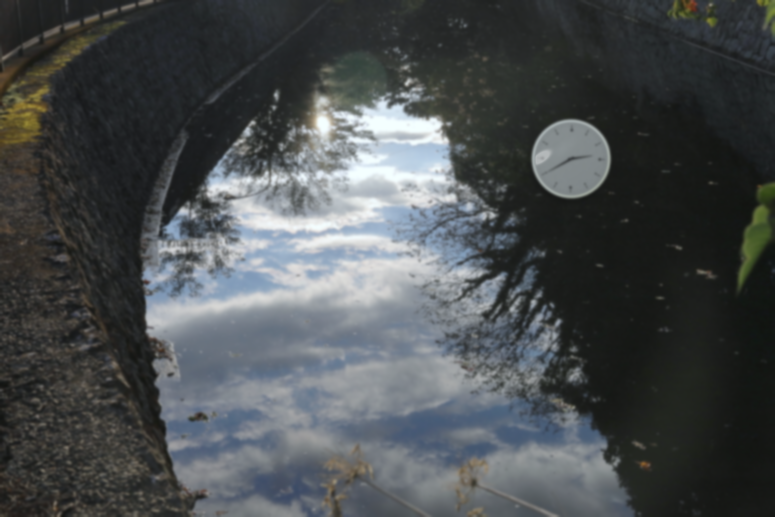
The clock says {"hour": 2, "minute": 40}
